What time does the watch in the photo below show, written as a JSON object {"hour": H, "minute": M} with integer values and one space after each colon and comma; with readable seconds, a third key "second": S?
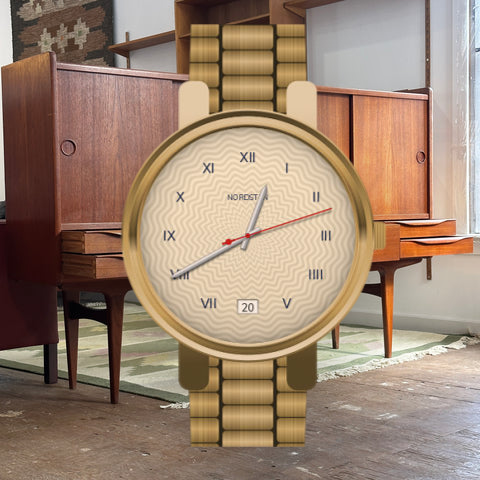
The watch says {"hour": 12, "minute": 40, "second": 12}
